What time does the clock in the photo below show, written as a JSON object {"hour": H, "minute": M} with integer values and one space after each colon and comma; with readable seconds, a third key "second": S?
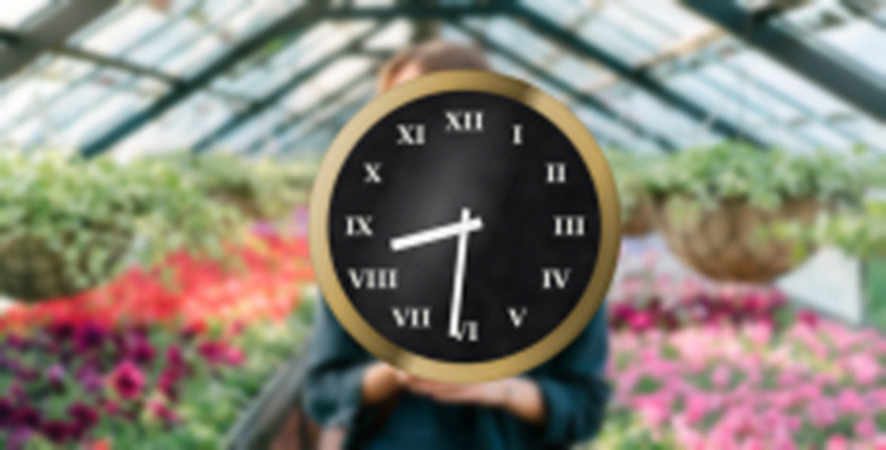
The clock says {"hour": 8, "minute": 31}
